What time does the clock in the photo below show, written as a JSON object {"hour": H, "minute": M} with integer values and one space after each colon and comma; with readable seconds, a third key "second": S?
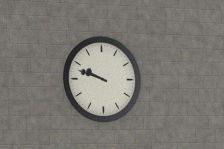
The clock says {"hour": 9, "minute": 48}
